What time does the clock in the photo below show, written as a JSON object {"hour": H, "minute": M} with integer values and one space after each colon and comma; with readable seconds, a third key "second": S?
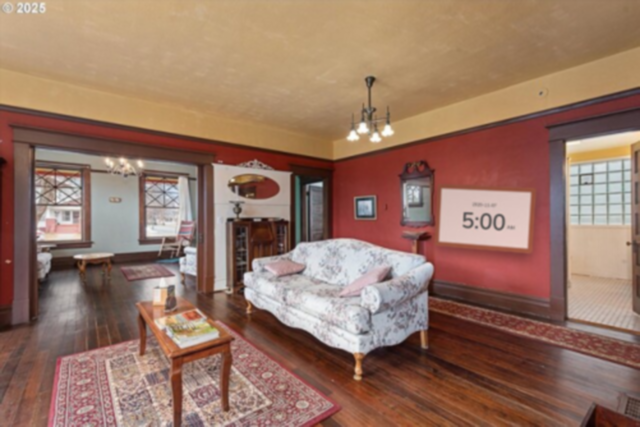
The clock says {"hour": 5, "minute": 0}
